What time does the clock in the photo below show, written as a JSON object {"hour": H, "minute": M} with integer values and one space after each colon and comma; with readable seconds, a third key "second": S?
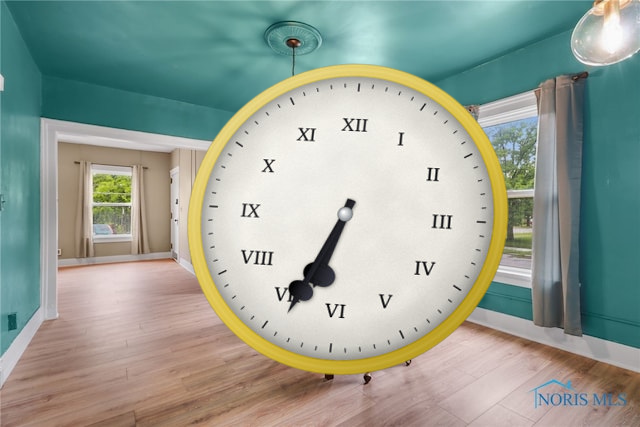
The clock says {"hour": 6, "minute": 34}
